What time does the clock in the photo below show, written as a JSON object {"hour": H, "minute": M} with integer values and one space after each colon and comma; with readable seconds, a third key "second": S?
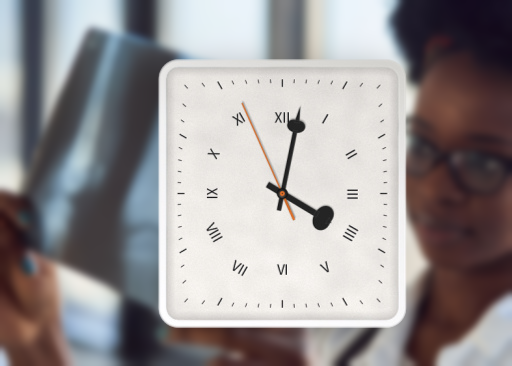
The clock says {"hour": 4, "minute": 1, "second": 56}
